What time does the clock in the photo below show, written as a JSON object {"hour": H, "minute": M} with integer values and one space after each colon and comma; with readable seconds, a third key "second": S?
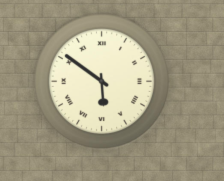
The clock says {"hour": 5, "minute": 51}
